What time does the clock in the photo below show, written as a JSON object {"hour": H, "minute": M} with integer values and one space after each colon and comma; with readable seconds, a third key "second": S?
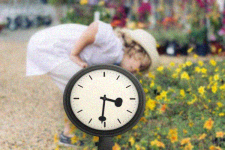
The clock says {"hour": 3, "minute": 31}
